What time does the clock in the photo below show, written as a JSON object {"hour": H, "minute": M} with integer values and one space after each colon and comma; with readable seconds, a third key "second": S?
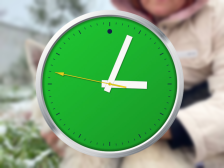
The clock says {"hour": 3, "minute": 3, "second": 47}
